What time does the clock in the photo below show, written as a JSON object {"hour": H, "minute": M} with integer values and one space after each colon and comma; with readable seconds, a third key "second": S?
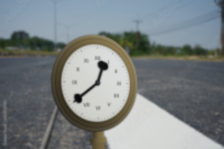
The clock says {"hour": 12, "minute": 39}
